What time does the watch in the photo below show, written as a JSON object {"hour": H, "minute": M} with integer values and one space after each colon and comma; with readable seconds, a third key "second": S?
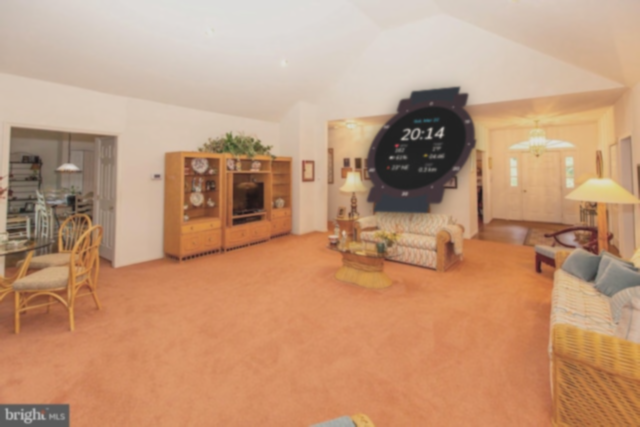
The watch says {"hour": 20, "minute": 14}
